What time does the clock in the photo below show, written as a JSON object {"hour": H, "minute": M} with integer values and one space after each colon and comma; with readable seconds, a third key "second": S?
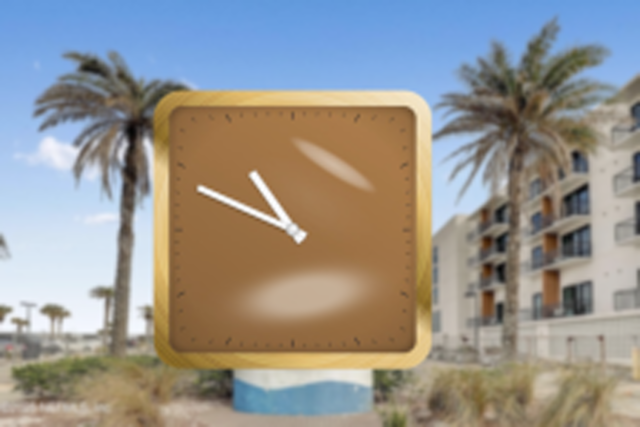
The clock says {"hour": 10, "minute": 49}
